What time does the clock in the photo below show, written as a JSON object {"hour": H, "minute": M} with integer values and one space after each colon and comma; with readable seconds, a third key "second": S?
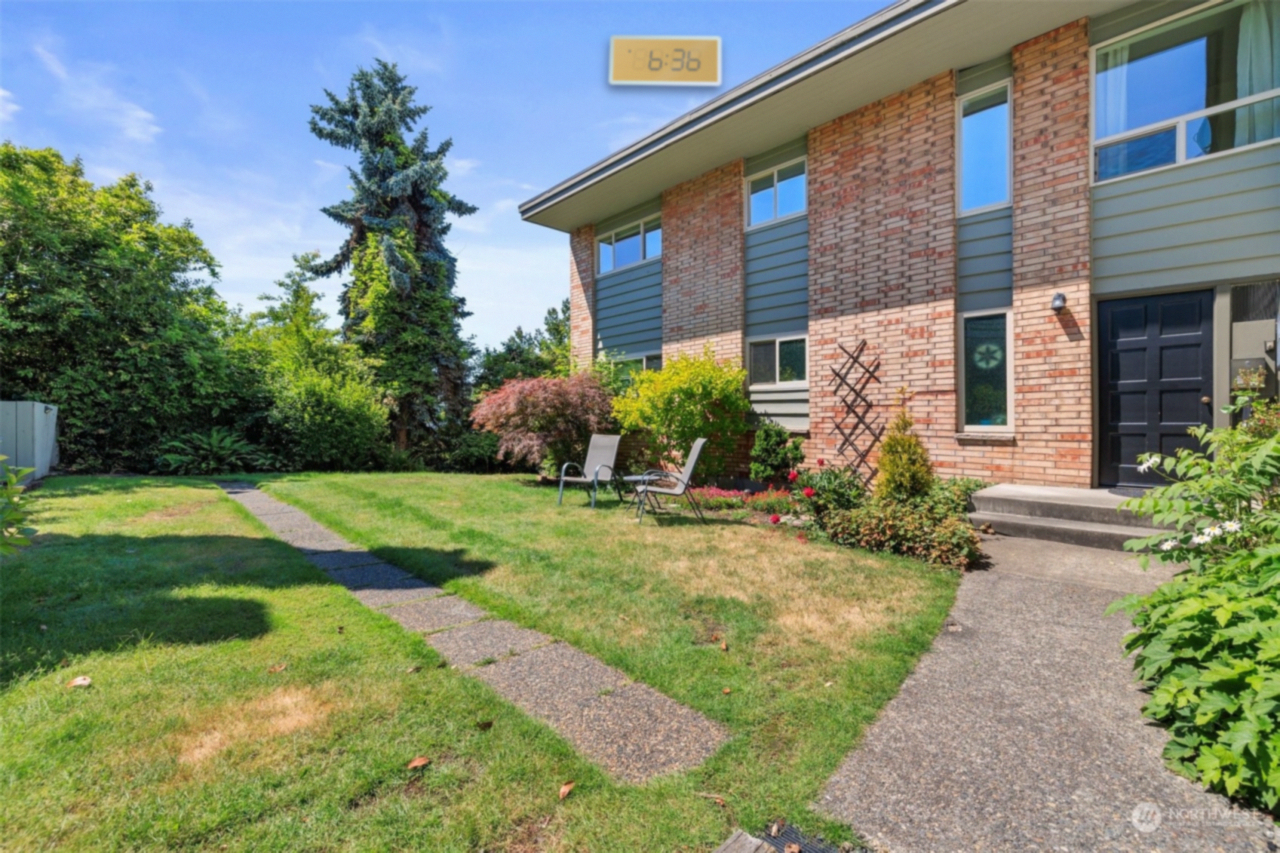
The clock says {"hour": 6, "minute": 36}
